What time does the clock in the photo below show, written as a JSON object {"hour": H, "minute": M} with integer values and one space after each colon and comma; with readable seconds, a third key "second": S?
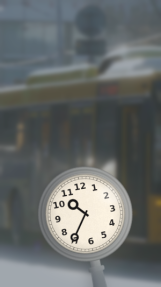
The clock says {"hour": 10, "minute": 36}
